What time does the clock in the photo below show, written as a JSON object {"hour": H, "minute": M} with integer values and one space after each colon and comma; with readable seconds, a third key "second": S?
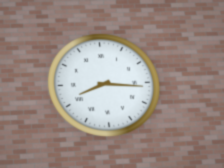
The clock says {"hour": 8, "minute": 16}
